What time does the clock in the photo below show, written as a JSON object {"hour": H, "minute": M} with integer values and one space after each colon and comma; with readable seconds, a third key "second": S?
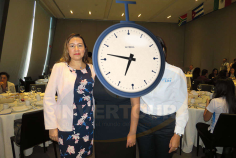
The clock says {"hour": 6, "minute": 47}
